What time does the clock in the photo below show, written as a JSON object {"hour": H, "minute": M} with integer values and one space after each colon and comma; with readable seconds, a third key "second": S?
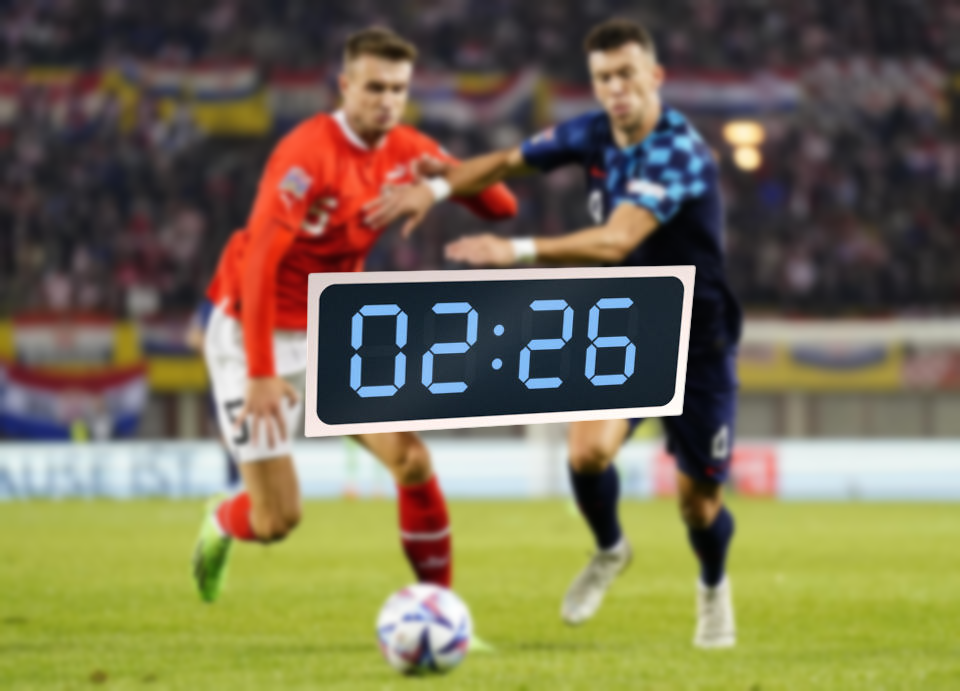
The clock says {"hour": 2, "minute": 26}
